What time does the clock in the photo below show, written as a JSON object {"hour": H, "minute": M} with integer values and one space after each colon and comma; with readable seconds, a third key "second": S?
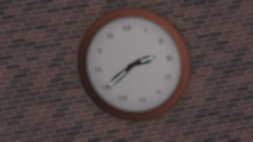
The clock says {"hour": 2, "minute": 40}
